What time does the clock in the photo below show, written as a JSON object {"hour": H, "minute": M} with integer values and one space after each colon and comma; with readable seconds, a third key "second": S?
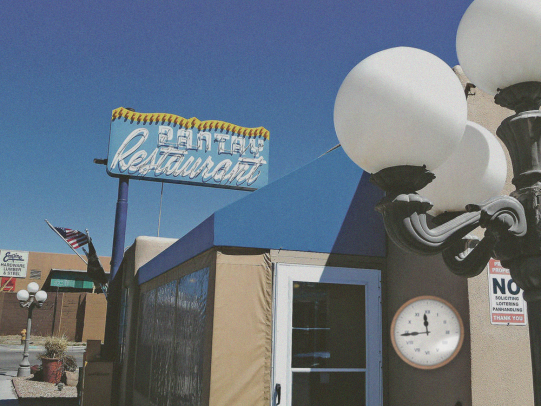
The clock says {"hour": 11, "minute": 44}
